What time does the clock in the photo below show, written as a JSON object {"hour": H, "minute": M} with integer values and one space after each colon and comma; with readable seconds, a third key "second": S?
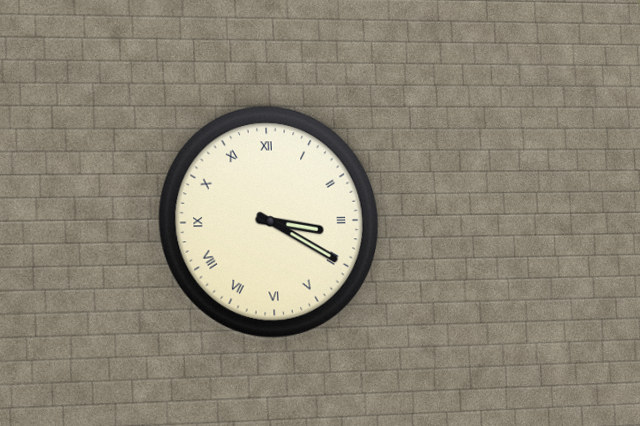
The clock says {"hour": 3, "minute": 20}
